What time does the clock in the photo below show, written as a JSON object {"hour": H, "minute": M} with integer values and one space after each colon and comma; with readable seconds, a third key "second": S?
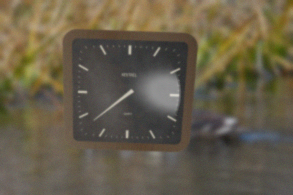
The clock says {"hour": 7, "minute": 38}
